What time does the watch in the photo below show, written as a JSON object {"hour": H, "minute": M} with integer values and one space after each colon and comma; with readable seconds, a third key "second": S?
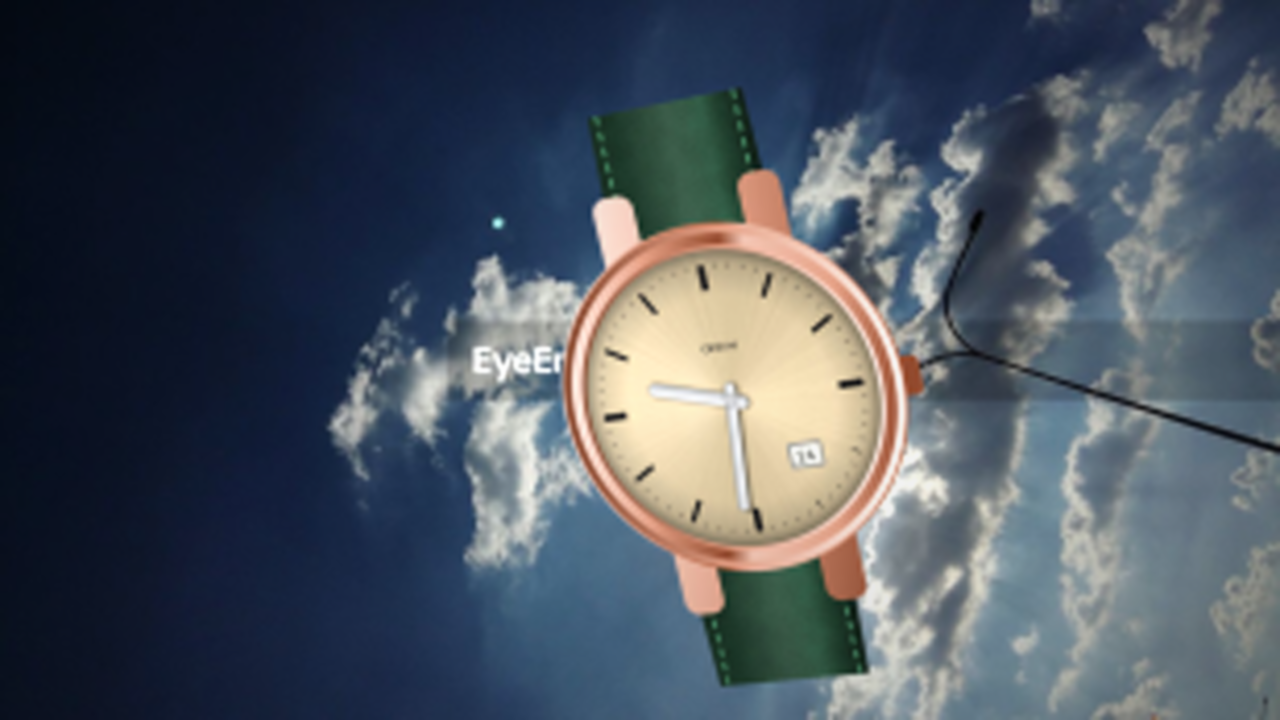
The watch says {"hour": 9, "minute": 31}
